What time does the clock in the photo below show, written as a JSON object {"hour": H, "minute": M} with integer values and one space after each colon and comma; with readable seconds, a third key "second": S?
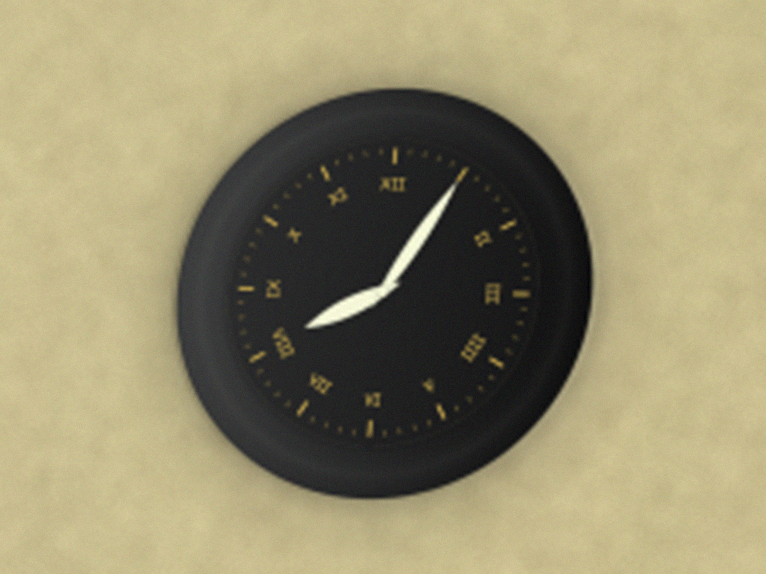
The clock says {"hour": 8, "minute": 5}
